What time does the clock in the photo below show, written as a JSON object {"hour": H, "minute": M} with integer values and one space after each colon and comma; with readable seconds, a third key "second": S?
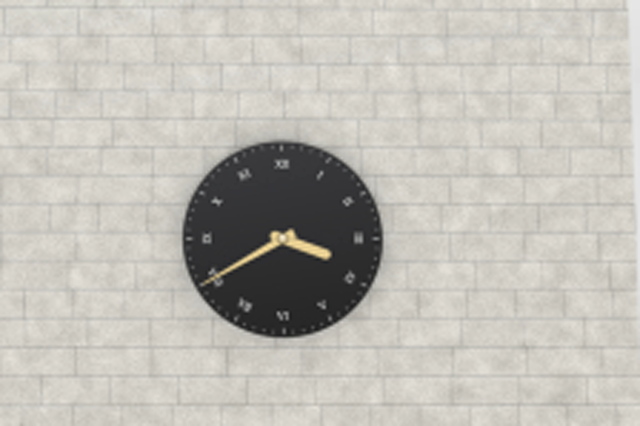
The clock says {"hour": 3, "minute": 40}
